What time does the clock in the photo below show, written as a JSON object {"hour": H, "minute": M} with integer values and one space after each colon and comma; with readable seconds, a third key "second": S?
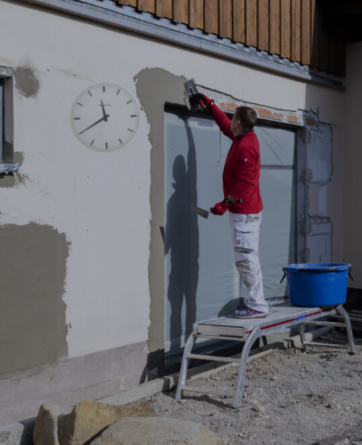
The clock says {"hour": 11, "minute": 40}
